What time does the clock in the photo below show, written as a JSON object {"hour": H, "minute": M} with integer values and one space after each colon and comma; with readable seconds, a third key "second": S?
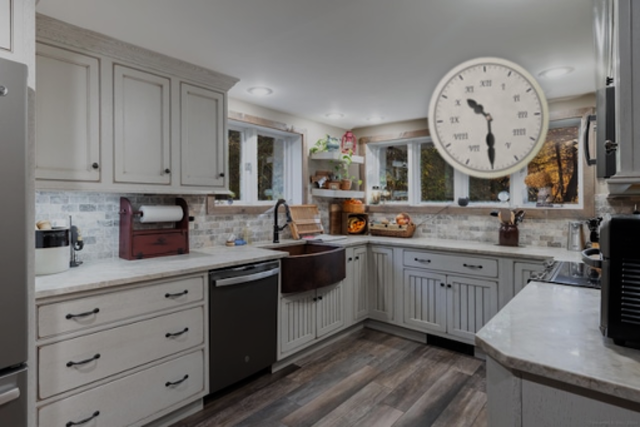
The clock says {"hour": 10, "minute": 30}
